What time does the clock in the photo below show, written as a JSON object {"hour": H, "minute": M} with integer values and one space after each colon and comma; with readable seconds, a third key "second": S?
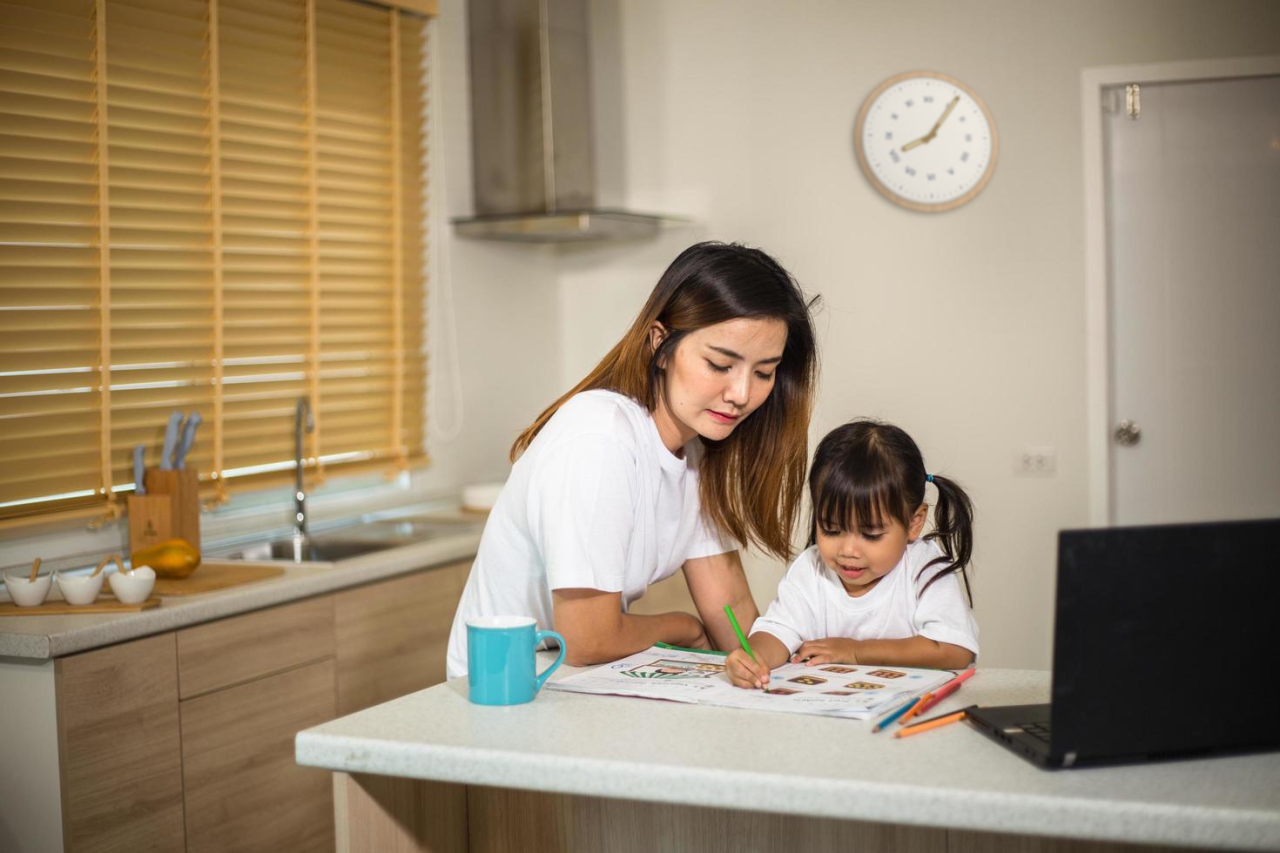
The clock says {"hour": 8, "minute": 6}
